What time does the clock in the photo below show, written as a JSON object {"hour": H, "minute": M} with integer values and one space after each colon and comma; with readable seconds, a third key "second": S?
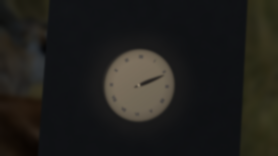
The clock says {"hour": 2, "minute": 11}
